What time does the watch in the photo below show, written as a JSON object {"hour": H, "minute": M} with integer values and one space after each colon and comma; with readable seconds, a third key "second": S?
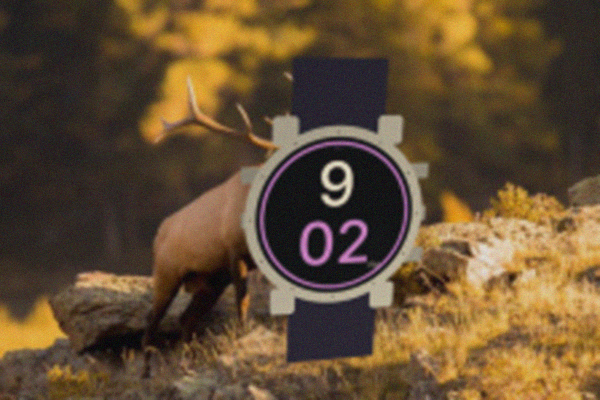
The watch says {"hour": 9, "minute": 2}
